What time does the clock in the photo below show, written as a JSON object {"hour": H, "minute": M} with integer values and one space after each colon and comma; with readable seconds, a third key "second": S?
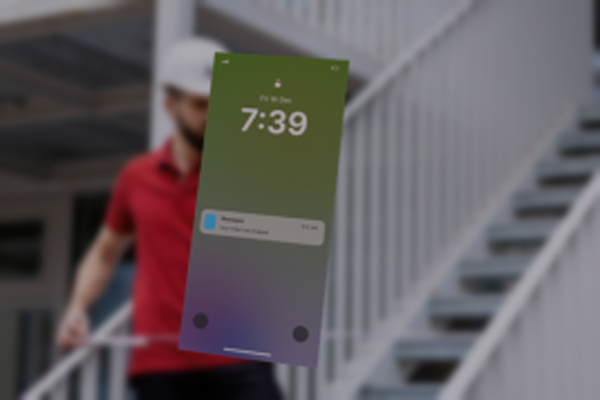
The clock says {"hour": 7, "minute": 39}
